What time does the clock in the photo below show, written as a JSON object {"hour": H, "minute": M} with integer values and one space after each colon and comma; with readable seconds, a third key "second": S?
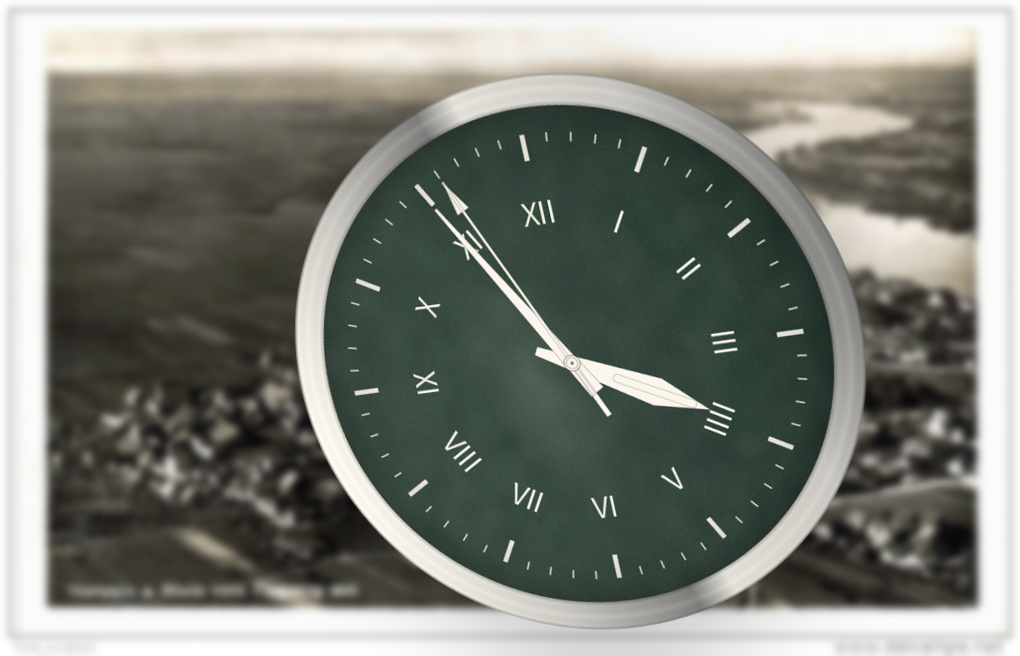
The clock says {"hour": 3, "minute": 54, "second": 56}
